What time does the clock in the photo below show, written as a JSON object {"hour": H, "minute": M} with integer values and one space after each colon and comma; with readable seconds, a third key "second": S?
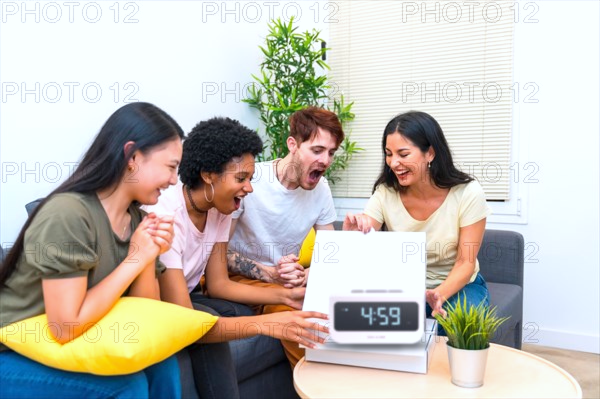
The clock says {"hour": 4, "minute": 59}
